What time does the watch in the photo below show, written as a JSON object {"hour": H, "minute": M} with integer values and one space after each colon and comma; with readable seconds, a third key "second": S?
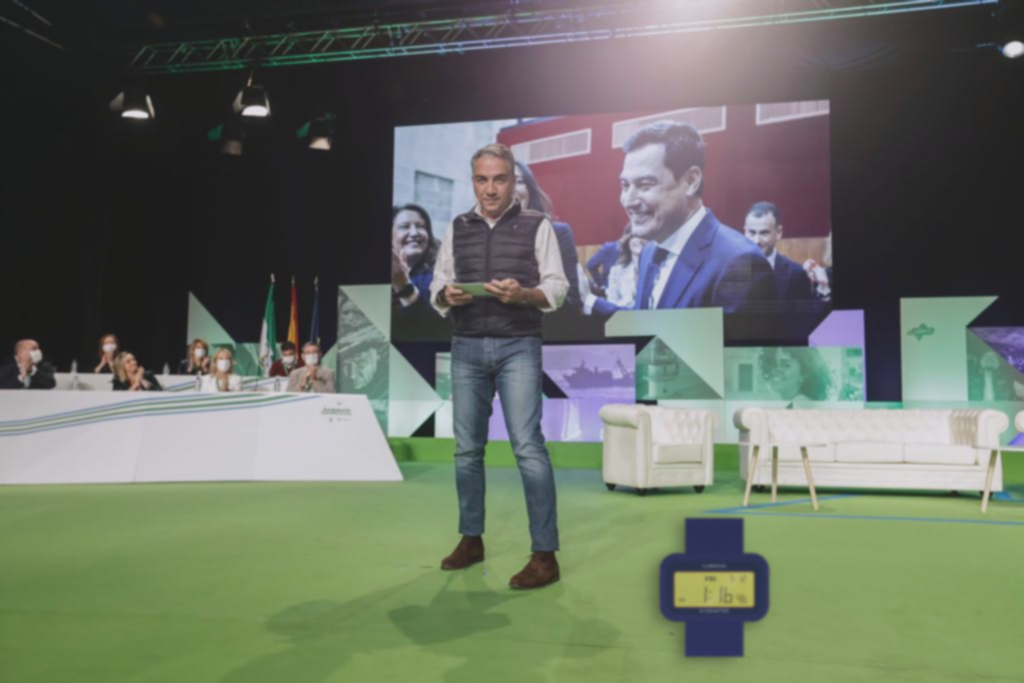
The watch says {"hour": 1, "minute": 16}
